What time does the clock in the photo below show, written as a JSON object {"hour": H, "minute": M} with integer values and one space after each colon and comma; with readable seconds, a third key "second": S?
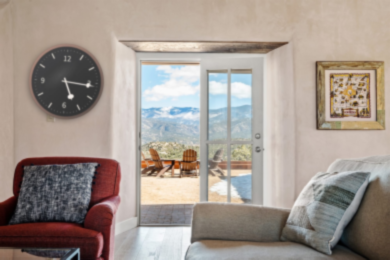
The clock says {"hour": 5, "minute": 16}
